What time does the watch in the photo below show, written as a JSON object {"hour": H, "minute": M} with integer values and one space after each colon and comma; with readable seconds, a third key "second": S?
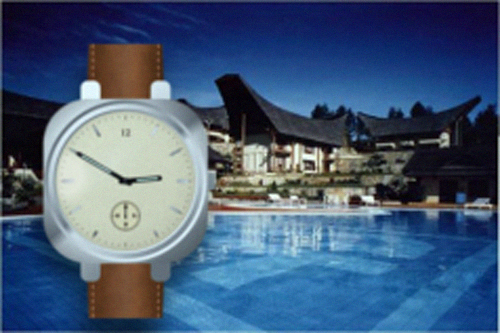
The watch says {"hour": 2, "minute": 50}
